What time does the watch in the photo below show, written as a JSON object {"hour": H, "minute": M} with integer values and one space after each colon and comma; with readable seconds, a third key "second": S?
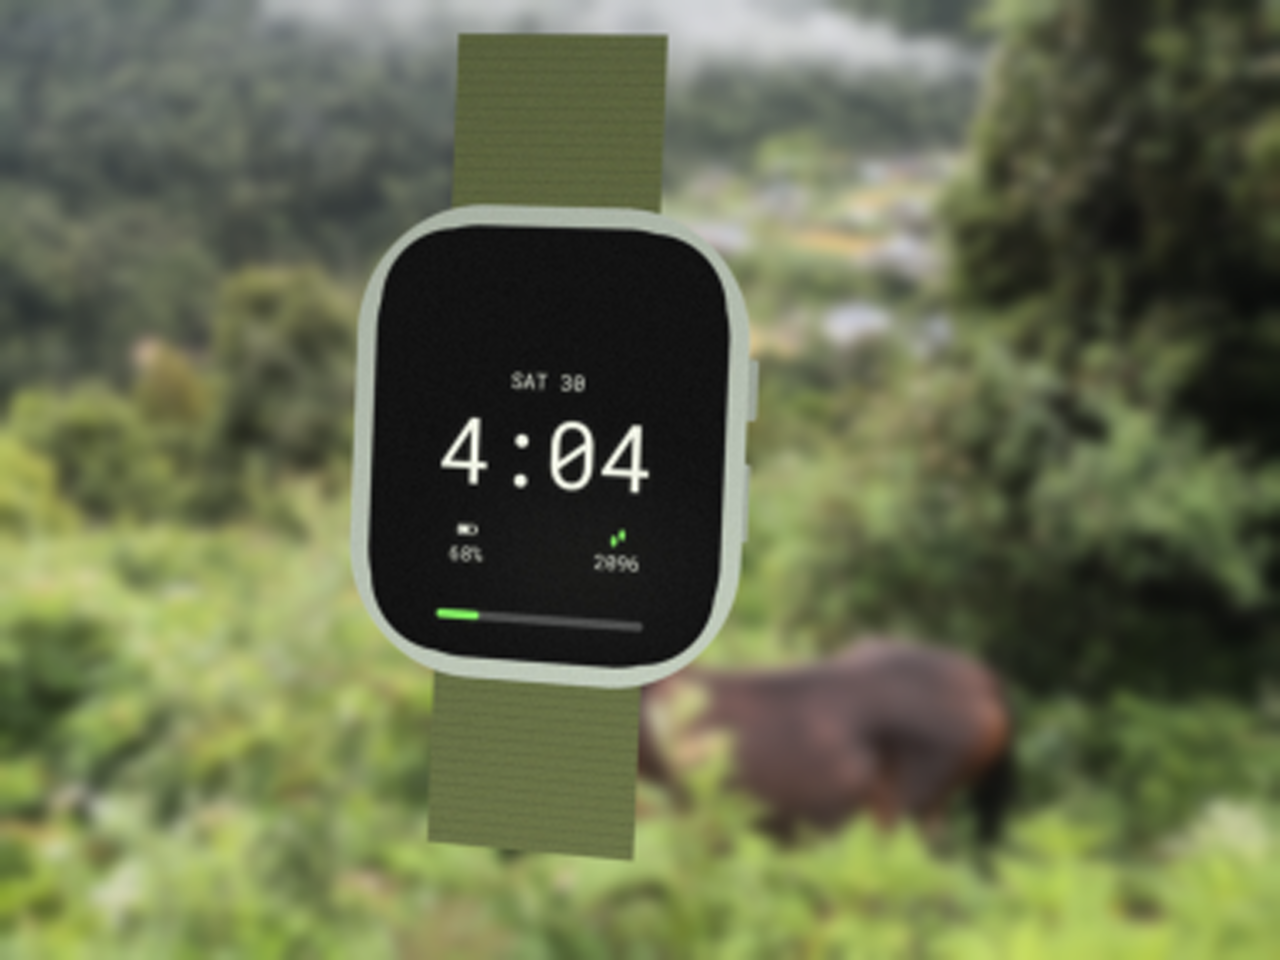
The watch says {"hour": 4, "minute": 4}
